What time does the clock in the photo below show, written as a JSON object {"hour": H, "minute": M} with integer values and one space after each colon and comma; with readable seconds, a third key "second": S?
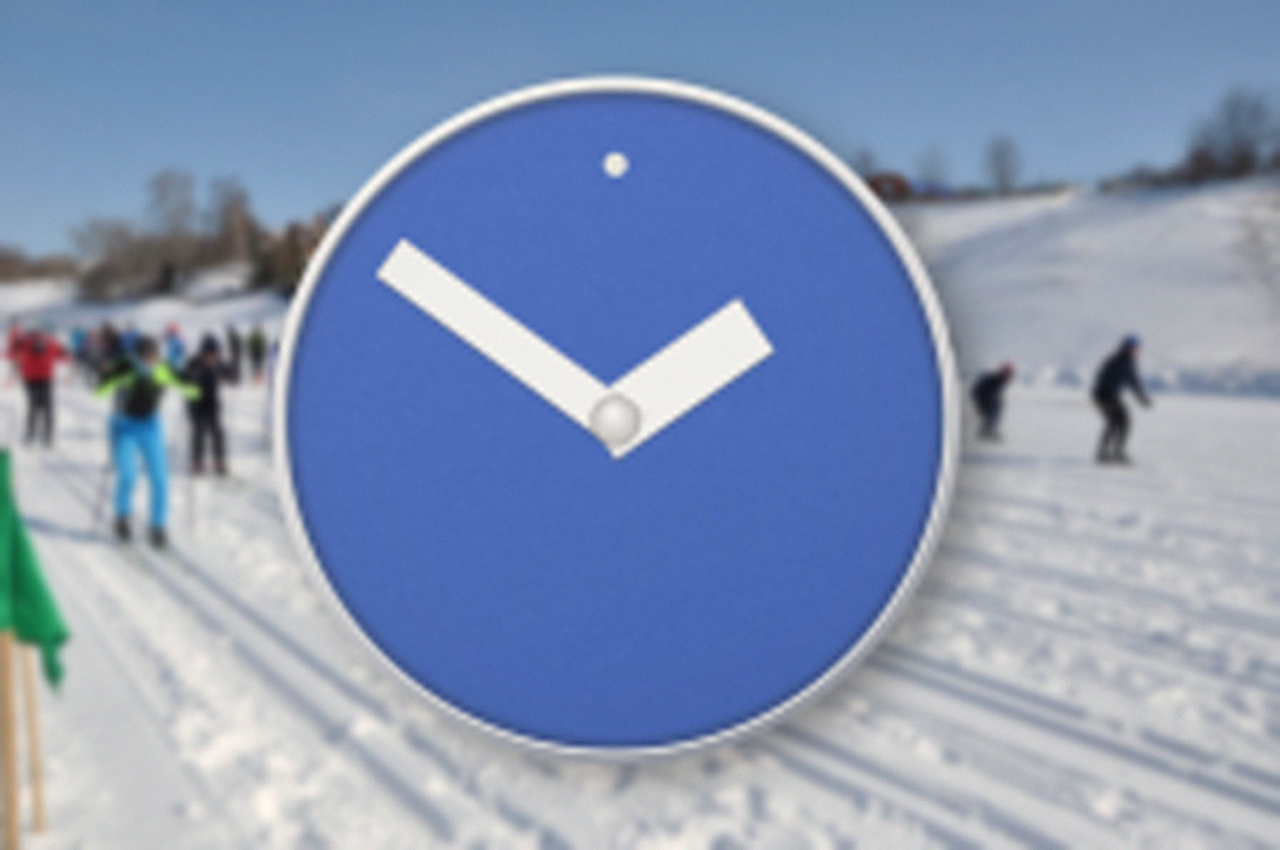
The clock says {"hour": 1, "minute": 51}
